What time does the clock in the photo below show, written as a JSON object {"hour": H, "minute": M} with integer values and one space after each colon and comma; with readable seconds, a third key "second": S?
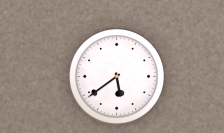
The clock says {"hour": 5, "minute": 39}
